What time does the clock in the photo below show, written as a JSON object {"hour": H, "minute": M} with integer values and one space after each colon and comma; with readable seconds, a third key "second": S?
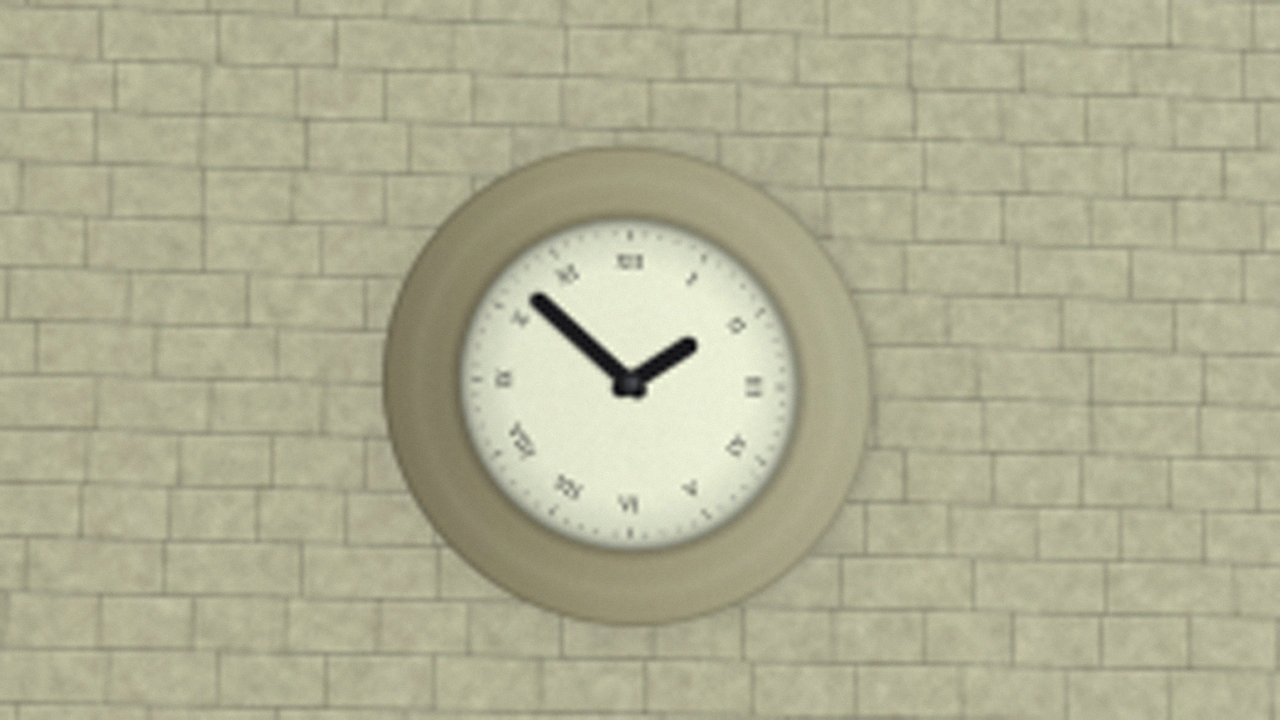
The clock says {"hour": 1, "minute": 52}
